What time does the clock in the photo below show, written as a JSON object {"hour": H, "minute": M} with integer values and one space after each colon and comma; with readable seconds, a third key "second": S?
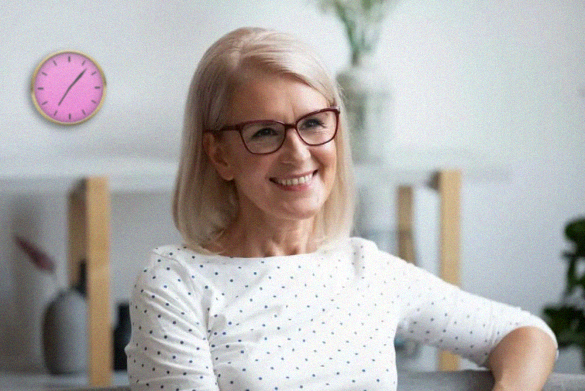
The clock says {"hour": 7, "minute": 7}
